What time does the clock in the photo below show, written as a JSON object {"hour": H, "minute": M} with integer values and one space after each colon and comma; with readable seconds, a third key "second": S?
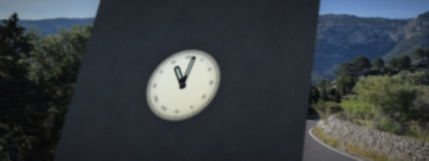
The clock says {"hour": 11, "minute": 2}
